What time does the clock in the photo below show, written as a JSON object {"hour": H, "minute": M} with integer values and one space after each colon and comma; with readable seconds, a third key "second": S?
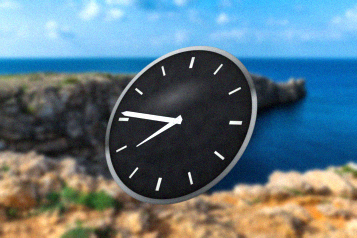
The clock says {"hour": 7, "minute": 46}
